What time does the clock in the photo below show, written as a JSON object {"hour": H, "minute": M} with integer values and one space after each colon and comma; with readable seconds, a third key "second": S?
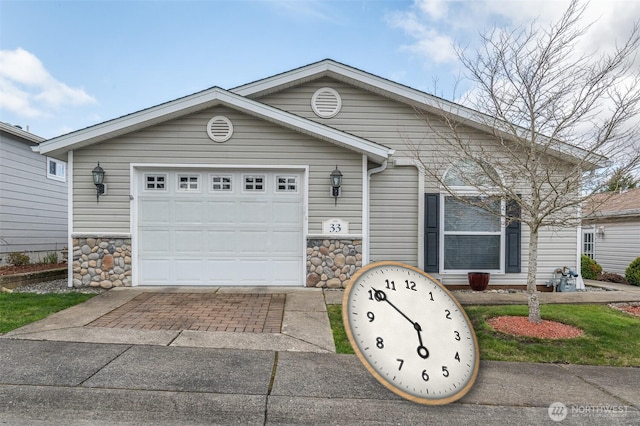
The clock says {"hour": 5, "minute": 51}
